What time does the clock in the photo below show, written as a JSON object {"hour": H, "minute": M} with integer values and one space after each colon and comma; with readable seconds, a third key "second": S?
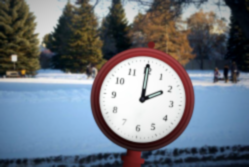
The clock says {"hour": 2, "minute": 0}
